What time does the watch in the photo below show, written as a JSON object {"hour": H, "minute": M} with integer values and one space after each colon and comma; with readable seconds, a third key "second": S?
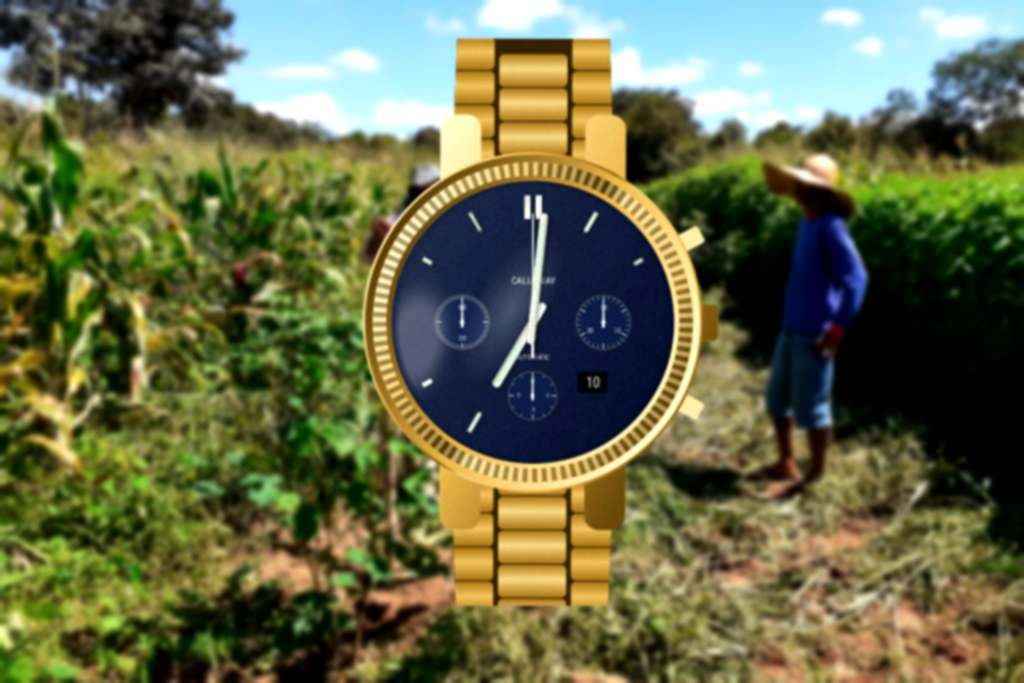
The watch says {"hour": 7, "minute": 1}
